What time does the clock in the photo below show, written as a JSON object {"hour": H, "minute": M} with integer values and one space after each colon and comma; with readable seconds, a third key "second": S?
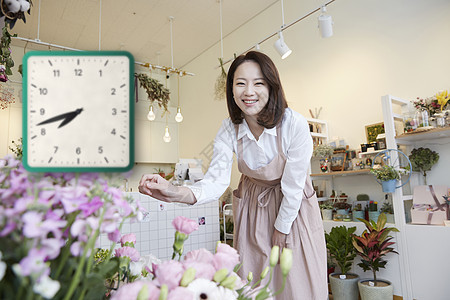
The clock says {"hour": 7, "minute": 42}
